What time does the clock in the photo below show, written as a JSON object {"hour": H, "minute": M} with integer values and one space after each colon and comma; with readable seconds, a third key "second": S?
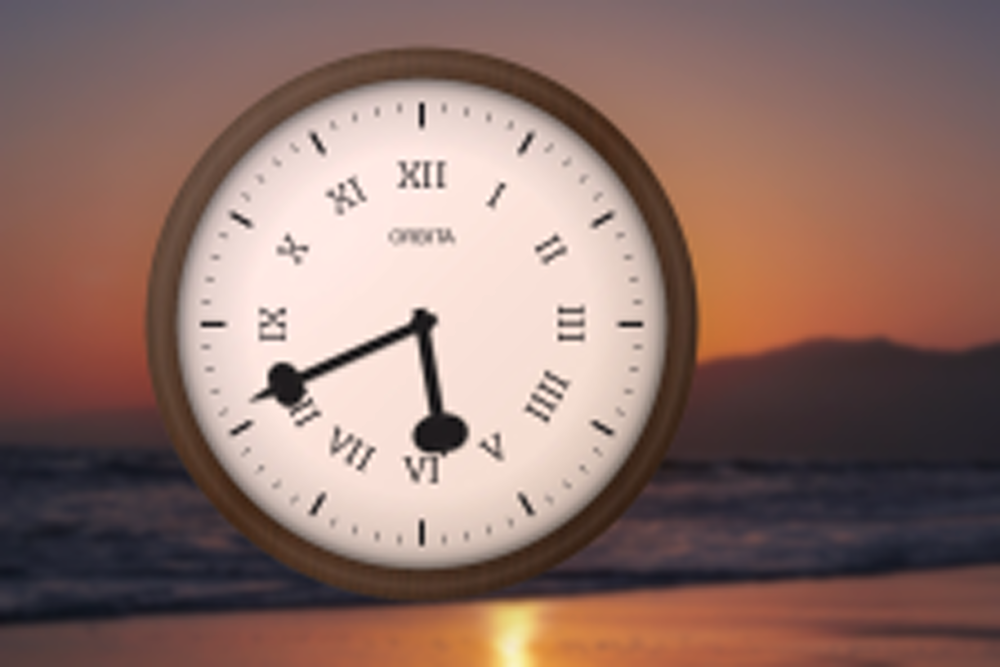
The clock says {"hour": 5, "minute": 41}
